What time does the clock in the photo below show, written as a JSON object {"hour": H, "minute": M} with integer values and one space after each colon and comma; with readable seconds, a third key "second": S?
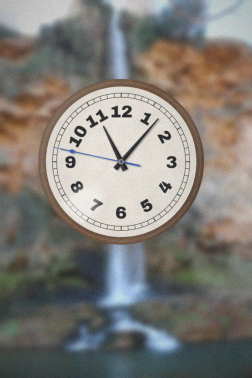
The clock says {"hour": 11, "minute": 6, "second": 47}
